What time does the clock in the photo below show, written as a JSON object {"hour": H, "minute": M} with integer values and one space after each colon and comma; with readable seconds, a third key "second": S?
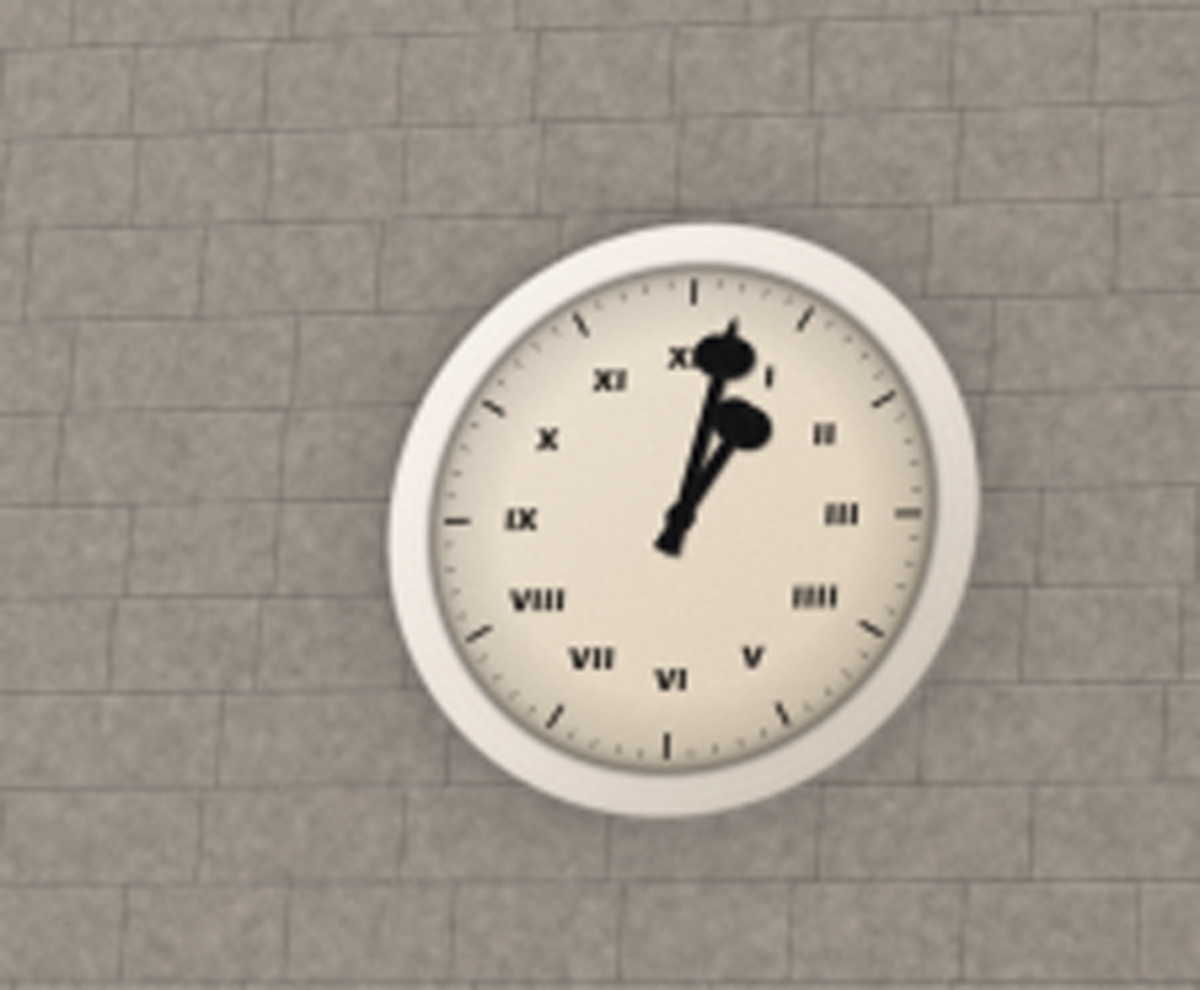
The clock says {"hour": 1, "minute": 2}
